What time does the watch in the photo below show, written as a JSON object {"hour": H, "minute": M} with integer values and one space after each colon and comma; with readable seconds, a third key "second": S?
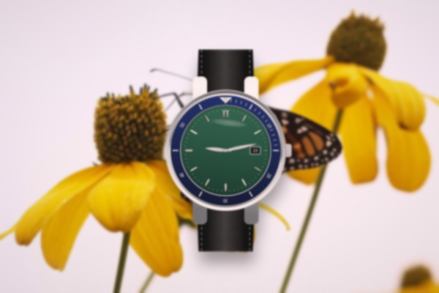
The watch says {"hour": 9, "minute": 13}
